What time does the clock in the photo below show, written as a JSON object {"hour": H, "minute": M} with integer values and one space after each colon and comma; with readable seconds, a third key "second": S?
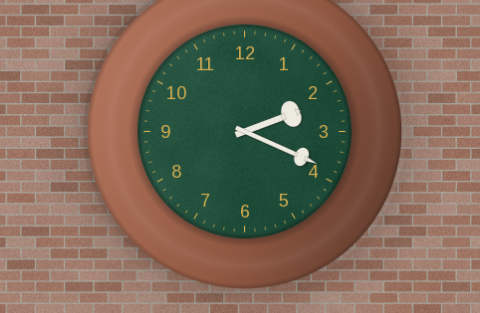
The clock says {"hour": 2, "minute": 19}
